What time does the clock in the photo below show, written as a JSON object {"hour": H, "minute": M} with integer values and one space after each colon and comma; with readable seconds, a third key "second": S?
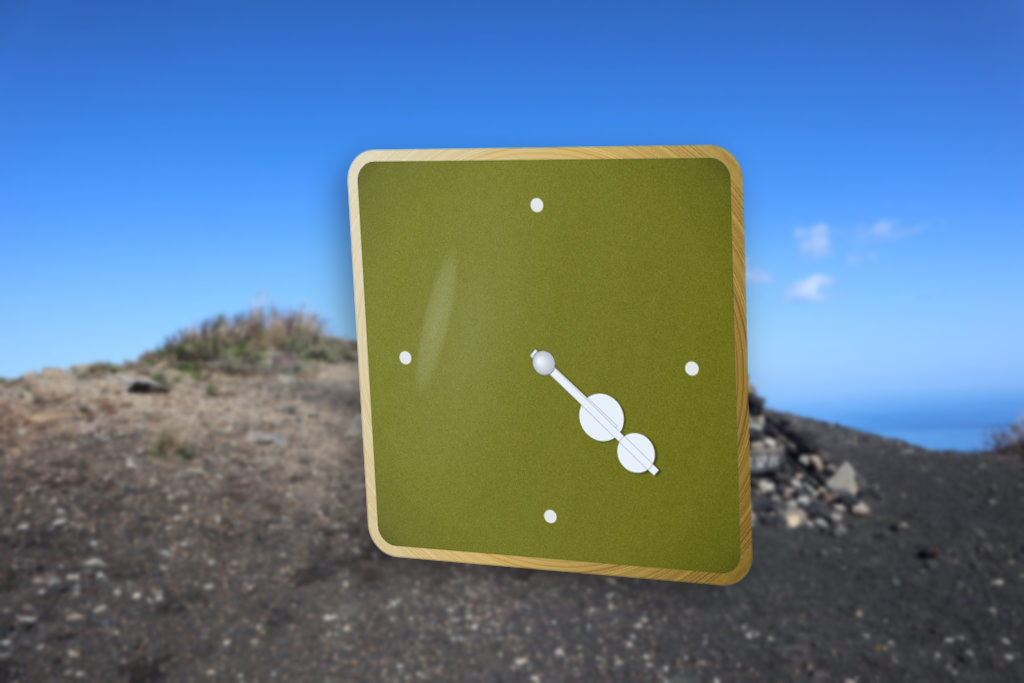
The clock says {"hour": 4, "minute": 22}
